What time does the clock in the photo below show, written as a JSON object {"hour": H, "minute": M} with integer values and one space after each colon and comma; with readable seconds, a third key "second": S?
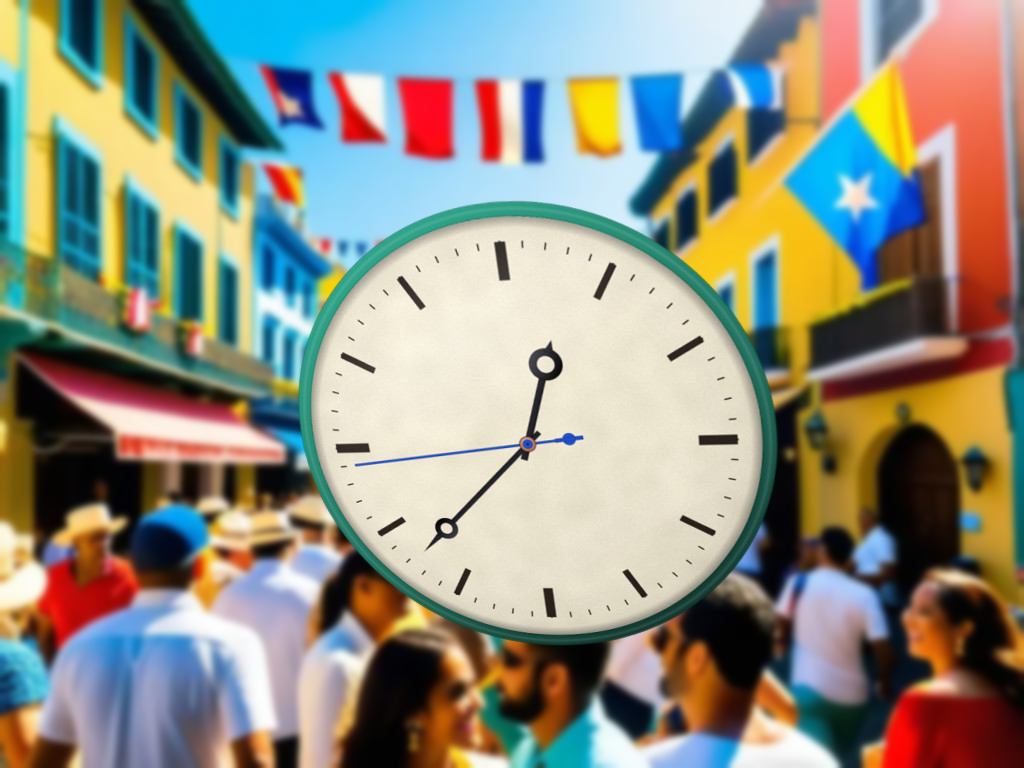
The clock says {"hour": 12, "minute": 37, "second": 44}
